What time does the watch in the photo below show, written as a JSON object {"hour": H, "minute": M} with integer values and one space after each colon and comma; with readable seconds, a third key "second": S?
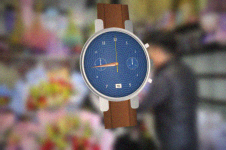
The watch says {"hour": 8, "minute": 44}
